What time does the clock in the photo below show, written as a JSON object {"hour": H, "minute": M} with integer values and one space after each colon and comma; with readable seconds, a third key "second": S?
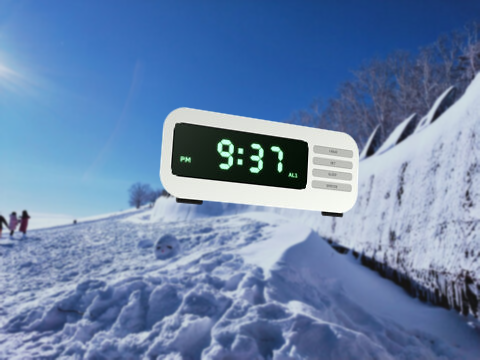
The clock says {"hour": 9, "minute": 37}
